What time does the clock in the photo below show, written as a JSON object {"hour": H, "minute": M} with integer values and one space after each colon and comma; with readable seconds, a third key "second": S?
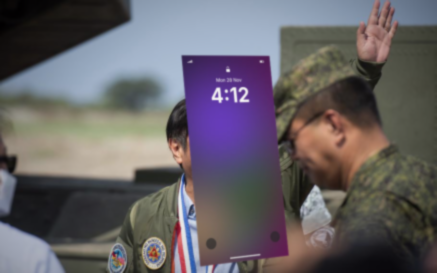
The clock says {"hour": 4, "minute": 12}
